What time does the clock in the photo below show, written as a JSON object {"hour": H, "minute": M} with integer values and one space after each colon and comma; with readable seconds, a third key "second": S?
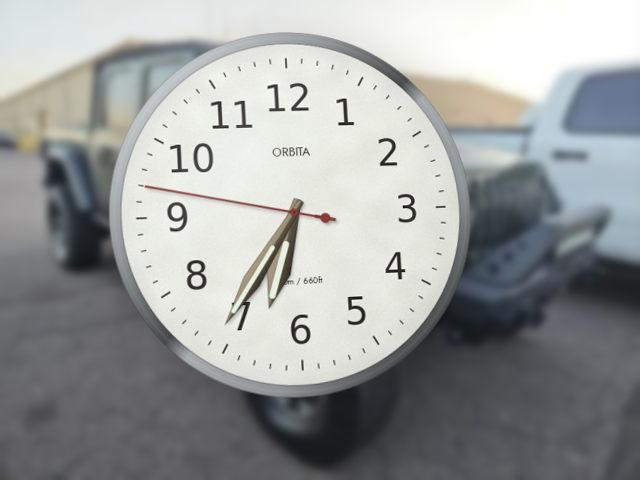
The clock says {"hour": 6, "minute": 35, "second": 47}
